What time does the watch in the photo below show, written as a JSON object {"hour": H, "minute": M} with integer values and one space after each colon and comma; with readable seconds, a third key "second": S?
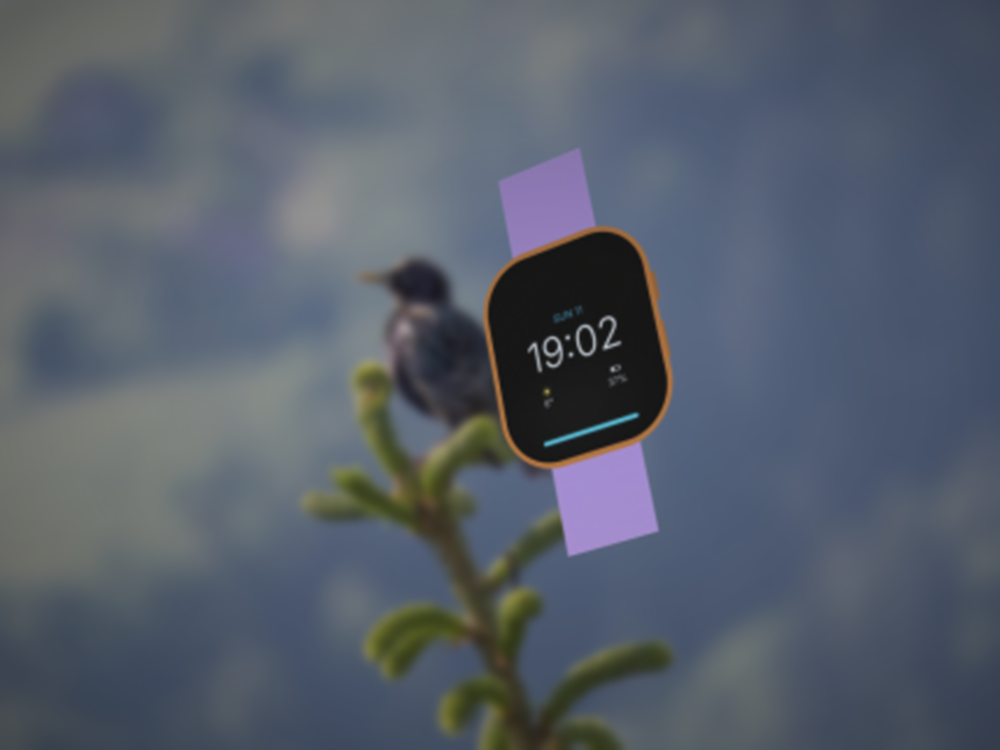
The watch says {"hour": 19, "minute": 2}
